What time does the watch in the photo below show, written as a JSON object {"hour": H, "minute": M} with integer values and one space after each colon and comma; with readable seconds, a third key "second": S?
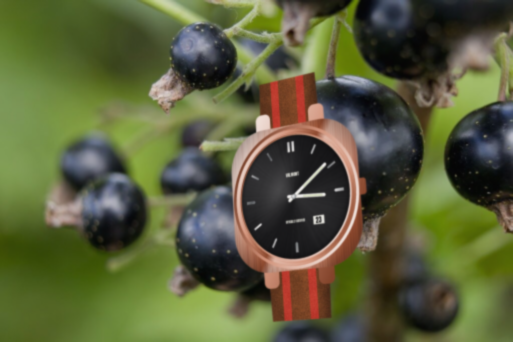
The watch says {"hour": 3, "minute": 9}
